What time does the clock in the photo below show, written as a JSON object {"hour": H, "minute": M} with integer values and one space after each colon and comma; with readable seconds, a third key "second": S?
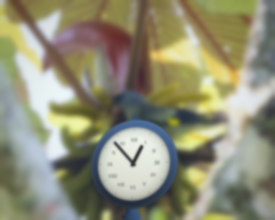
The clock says {"hour": 12, "minute": 53}
